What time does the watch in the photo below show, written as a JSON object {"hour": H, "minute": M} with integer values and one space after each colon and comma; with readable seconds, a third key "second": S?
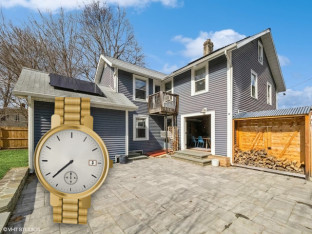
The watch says {"hour": 7, "minute": 38}
